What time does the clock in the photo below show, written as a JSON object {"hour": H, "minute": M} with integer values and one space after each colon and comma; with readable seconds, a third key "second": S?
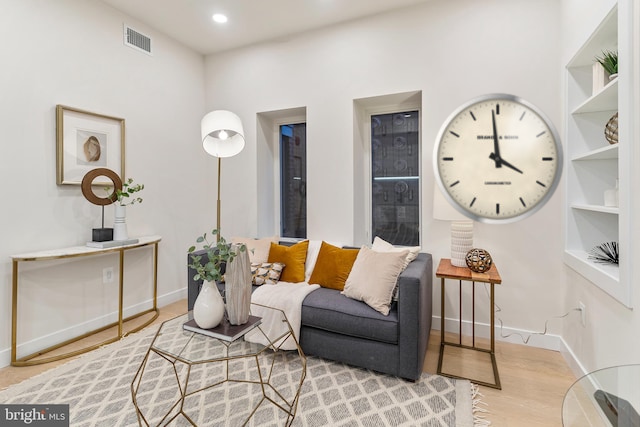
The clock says {"hour": 3, "minute": 59}
